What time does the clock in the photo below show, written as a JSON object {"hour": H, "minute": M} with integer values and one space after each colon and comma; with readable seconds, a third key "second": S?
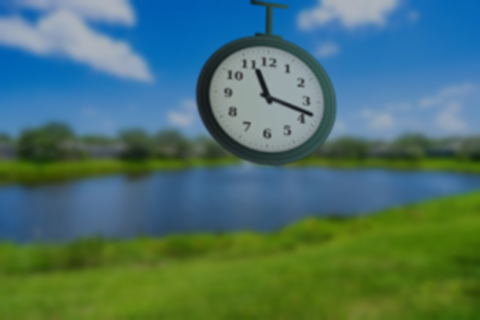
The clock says {"hour": 11, "minute": 18}
